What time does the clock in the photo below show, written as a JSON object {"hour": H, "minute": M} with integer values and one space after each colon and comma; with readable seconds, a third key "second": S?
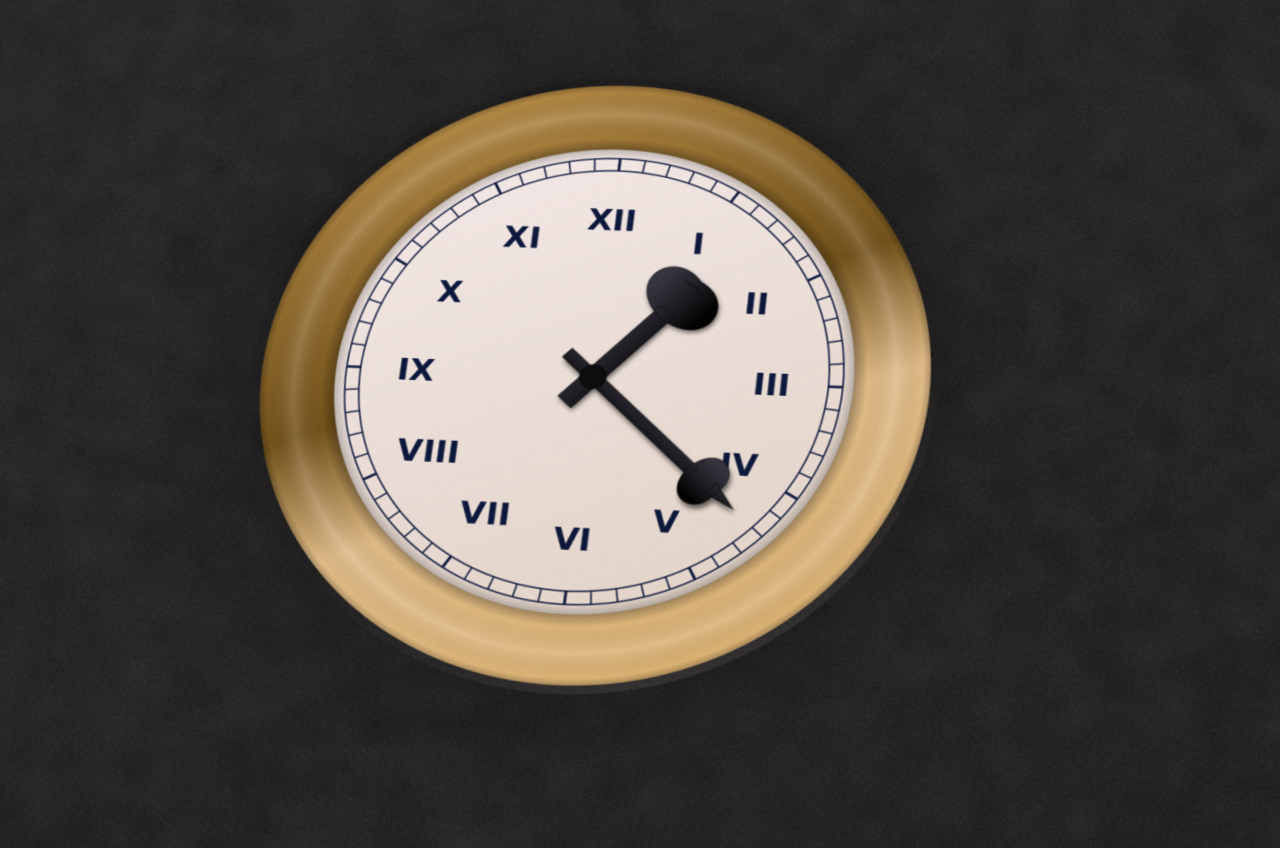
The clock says {"hour": 1, "minute": 22}
